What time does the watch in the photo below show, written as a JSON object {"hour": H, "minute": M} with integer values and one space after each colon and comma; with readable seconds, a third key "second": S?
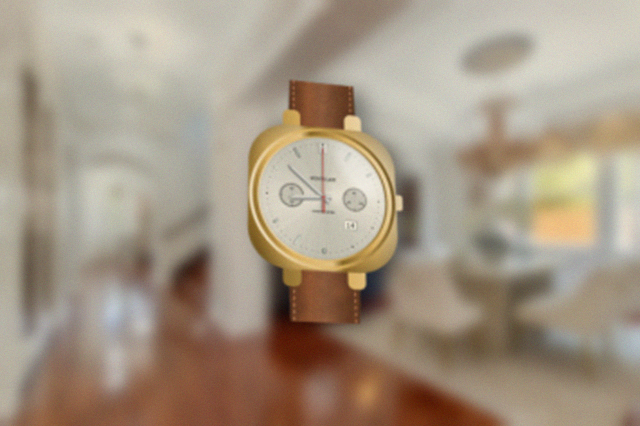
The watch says {"hour": 8, "minute": 52}
